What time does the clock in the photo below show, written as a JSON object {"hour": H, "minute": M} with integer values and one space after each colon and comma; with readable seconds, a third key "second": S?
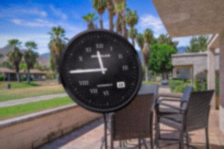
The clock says {"hour": 11, "minute": 45}
